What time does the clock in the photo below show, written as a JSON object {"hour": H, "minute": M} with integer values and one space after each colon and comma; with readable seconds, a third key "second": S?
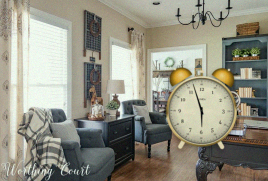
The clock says {"hour": 5, "minute": 57}
